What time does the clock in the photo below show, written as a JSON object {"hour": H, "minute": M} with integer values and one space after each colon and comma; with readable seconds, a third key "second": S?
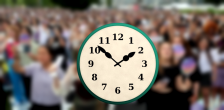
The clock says {"hour": 1, "minute": 52}
